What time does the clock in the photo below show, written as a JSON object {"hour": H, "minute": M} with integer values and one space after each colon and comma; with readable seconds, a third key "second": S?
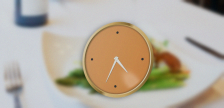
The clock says {"hour": 4, "minute": 34}
